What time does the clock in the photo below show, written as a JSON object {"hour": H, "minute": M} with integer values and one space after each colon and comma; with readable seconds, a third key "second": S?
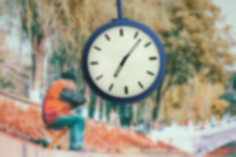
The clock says {"hour": 7, "minute": 7}
